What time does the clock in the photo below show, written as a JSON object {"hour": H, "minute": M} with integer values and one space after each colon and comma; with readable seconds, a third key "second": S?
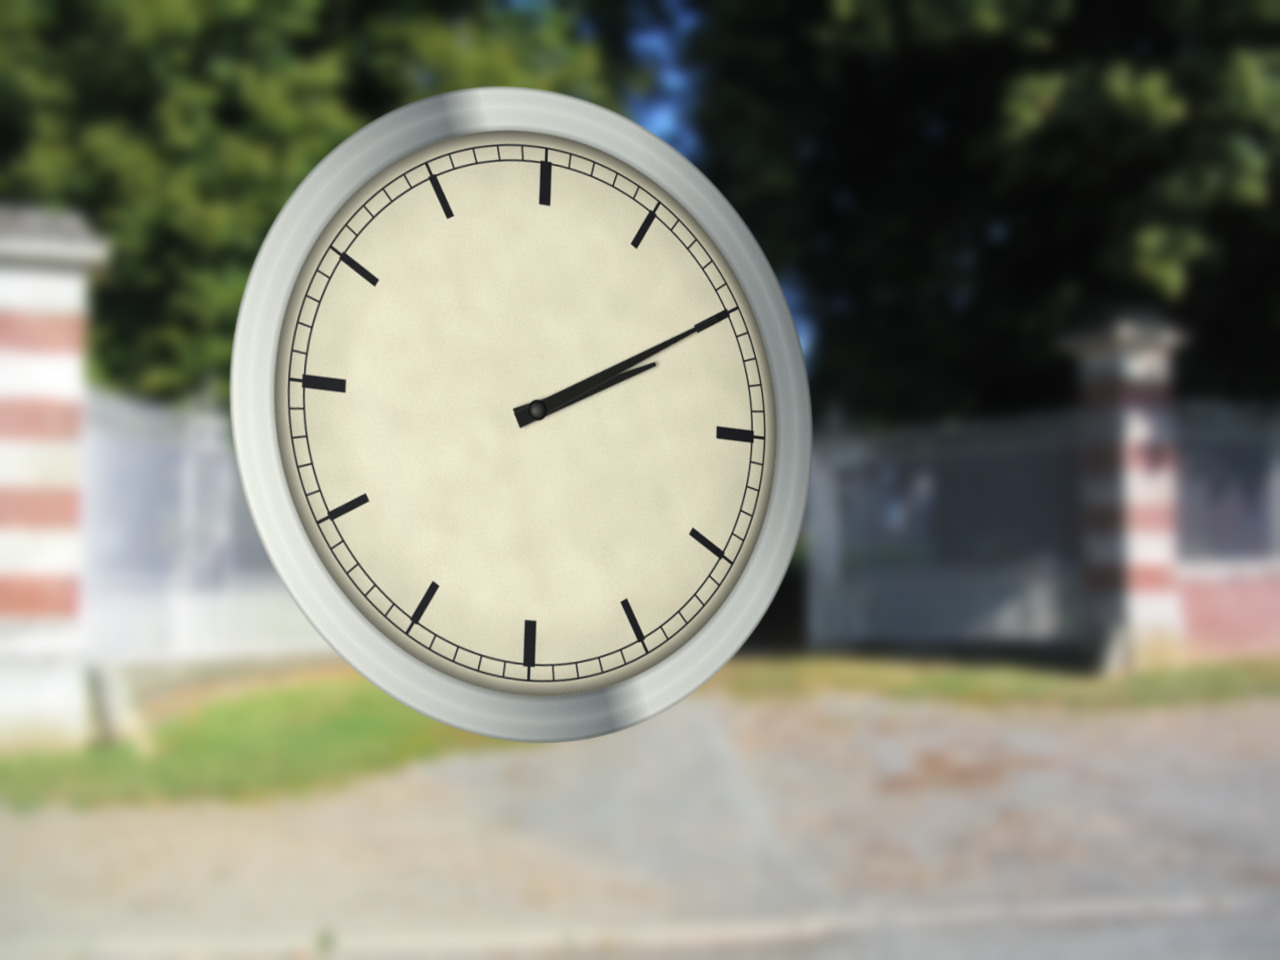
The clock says {"hour": 2, "minute": 10}
